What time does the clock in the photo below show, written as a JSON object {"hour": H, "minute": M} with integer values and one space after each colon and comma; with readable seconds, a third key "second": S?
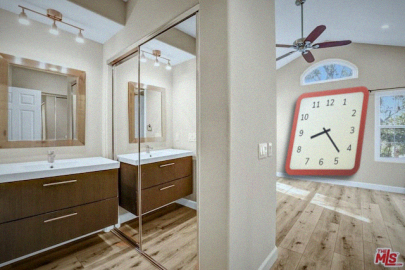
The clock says {"hour": 8, "minute": 23}
